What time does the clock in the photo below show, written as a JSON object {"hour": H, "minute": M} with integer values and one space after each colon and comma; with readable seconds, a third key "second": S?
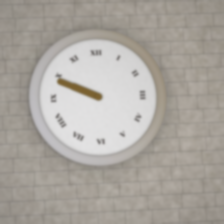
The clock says {"hour": 9, "minute": 49}
